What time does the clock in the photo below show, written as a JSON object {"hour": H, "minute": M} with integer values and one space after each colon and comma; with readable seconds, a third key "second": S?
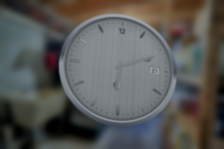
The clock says {"hour": 6, "minute": 11}
